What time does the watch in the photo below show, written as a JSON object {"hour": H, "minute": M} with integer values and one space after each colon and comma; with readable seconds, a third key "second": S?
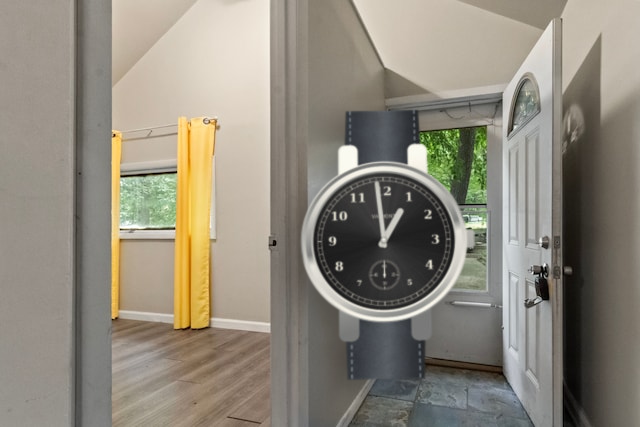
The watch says {"hour": 12, "minute": 59}
